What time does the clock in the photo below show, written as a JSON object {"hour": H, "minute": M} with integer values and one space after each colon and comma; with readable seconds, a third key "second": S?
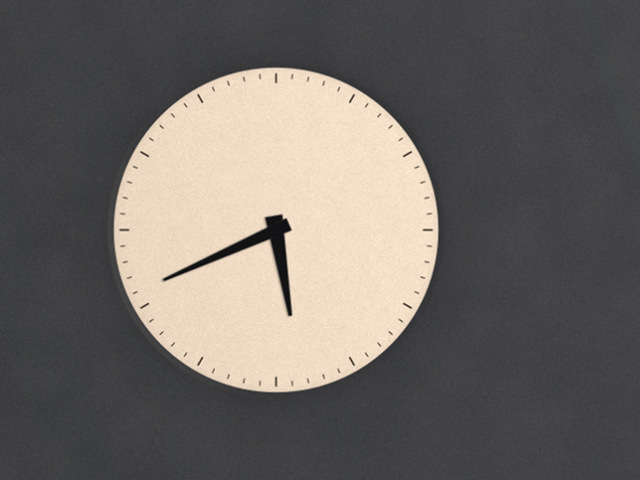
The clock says {"hour": 5, "minute": 41}
